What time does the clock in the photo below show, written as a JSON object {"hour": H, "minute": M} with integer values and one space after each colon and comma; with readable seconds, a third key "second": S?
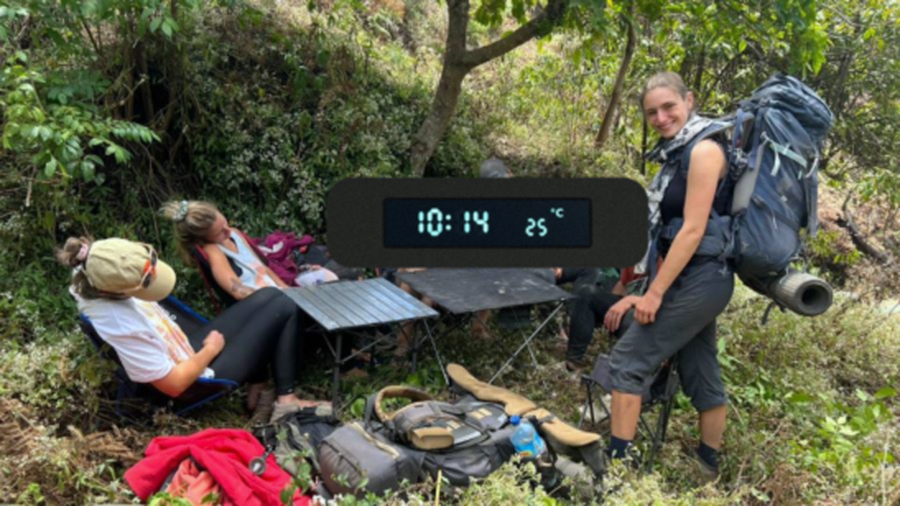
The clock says {"hour": 10, "minute": 14}
